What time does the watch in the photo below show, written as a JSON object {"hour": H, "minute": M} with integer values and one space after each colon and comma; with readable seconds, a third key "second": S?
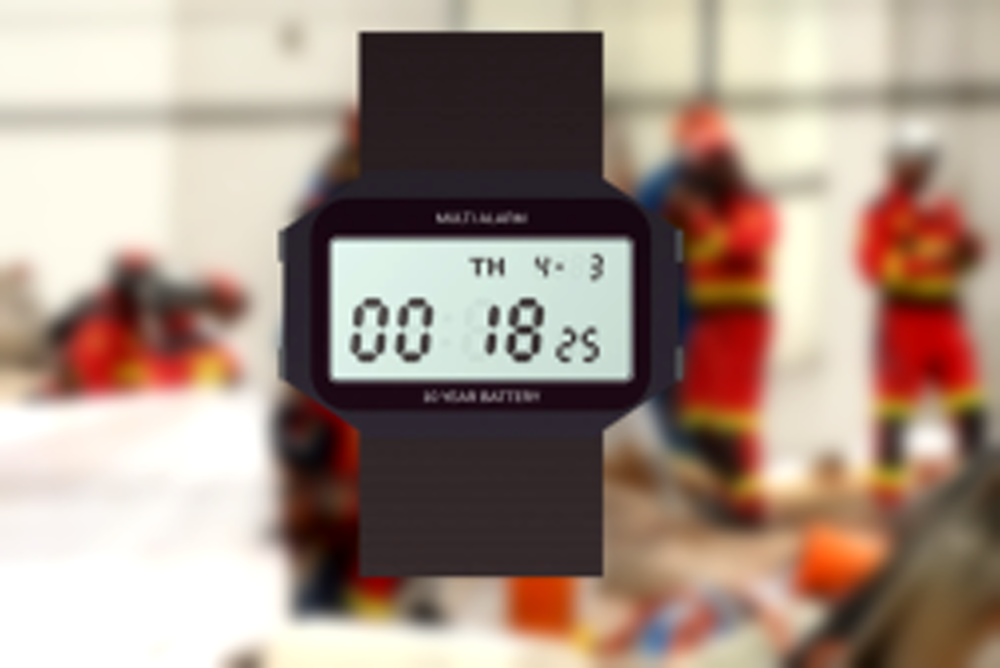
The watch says {"hour": 0, "minute": 18, "second": 25}
